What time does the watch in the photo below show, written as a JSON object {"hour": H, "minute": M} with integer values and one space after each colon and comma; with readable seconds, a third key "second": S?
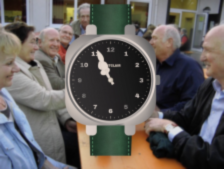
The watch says {"hour": 10, "minute": 56}
